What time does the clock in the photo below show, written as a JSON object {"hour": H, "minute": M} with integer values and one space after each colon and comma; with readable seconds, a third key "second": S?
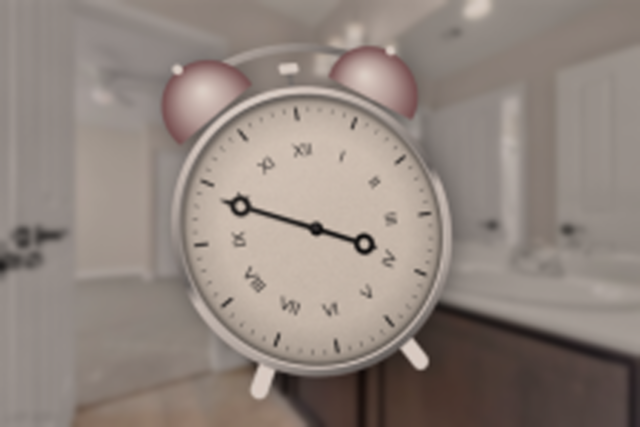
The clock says {"hour": 3, "minute": 49}
